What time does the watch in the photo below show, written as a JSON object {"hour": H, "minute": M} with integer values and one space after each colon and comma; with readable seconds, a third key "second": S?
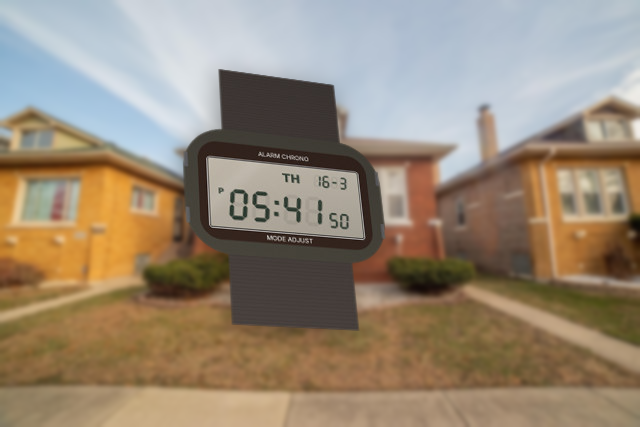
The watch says {"hour": 5, "minute": 41, "second": 50}
